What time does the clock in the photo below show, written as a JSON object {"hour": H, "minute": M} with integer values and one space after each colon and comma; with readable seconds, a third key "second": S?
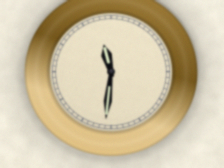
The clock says {"hour": 11, "minute": 31}
